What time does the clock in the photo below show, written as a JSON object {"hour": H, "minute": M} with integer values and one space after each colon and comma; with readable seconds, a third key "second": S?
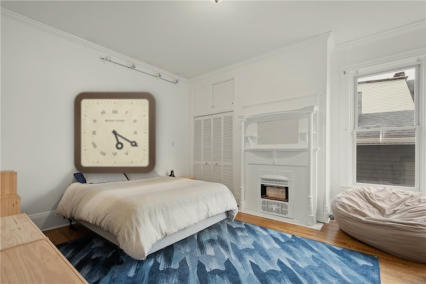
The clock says {"hour": 5, "minute": 20}
